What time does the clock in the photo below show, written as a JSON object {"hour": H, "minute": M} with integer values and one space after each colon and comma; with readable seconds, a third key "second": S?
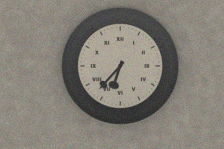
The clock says {"hour": 6, "minute": 37}
